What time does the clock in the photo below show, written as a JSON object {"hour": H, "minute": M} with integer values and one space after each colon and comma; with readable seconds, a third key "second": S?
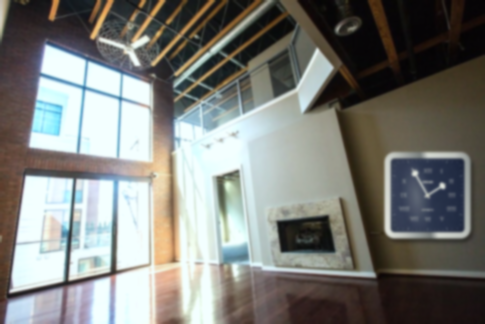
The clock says {"hour": 1, "minute": 55}
